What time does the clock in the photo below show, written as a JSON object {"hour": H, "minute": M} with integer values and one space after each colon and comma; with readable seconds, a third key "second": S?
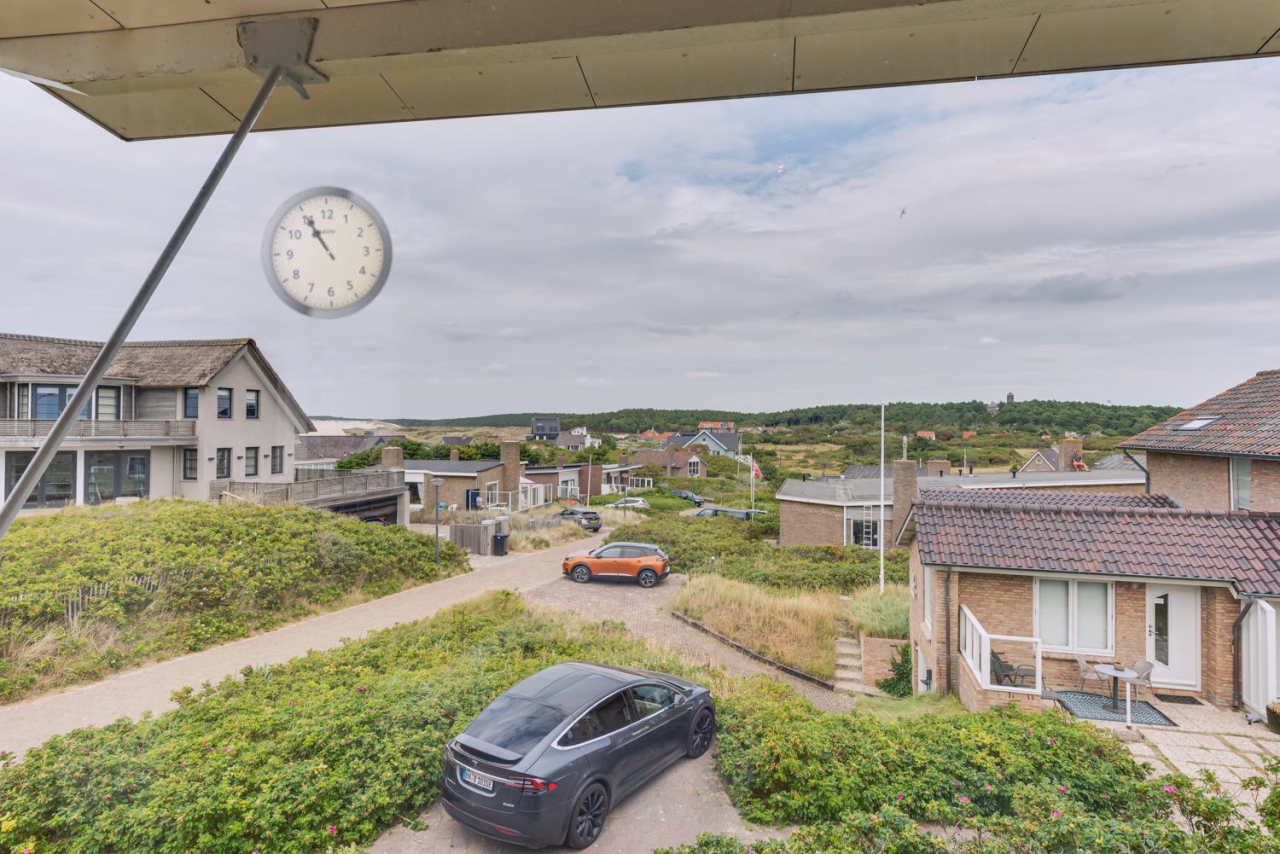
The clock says {"hour": 10, "minute": 55}
